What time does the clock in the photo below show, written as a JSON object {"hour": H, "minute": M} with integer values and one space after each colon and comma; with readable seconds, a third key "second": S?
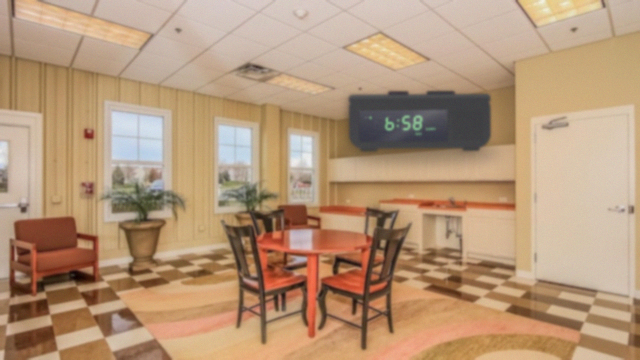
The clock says {"hour": 6, "minute": 58}
